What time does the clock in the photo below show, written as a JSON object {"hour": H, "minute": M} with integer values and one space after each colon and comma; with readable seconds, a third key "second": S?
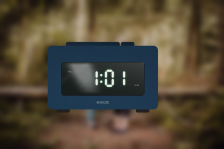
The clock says {"hour": 1, "minute": 1}
